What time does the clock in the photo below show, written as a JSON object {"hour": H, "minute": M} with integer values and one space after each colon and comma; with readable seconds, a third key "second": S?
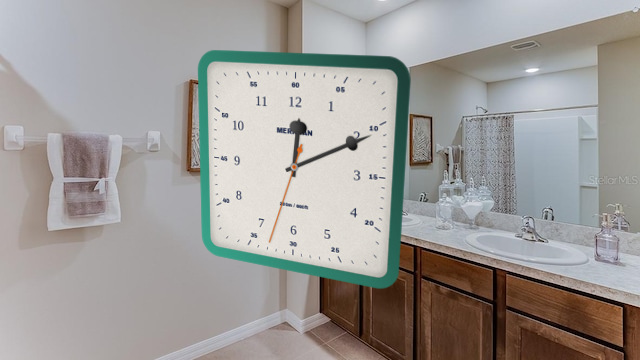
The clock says {"hour": 12, "minute": 10, "second": 33}
